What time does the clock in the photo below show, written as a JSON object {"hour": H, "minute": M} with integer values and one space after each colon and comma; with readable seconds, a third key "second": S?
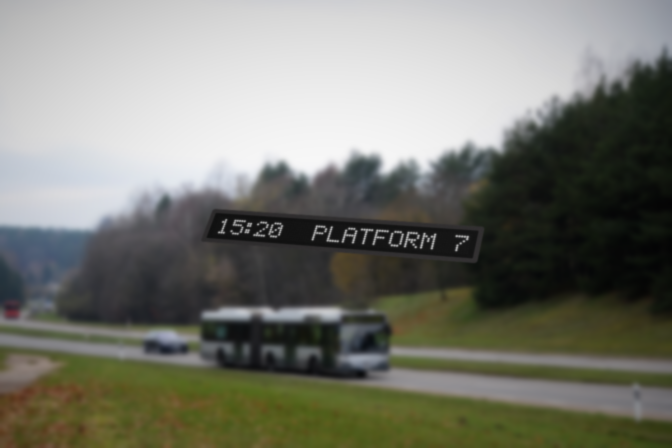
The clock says {"hour": 15, "minute": 20}
